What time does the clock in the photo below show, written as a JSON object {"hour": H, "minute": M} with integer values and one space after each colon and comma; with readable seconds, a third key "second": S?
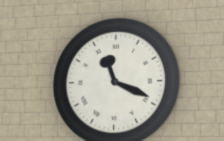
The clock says {"hour": 11, "minute": 19}
